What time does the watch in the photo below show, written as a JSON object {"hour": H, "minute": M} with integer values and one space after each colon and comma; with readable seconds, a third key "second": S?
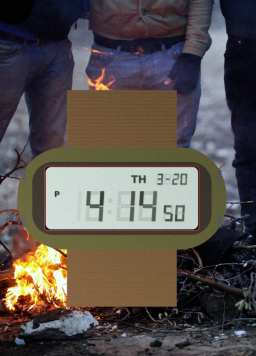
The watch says {"hour": 4, "minute": 14, "second": 50}
